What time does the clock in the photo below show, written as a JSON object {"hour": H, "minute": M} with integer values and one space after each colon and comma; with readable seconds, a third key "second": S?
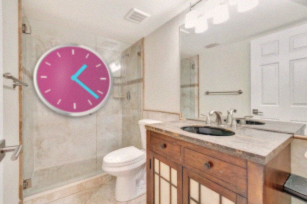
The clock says {"hour": 1, "minute": 22}
